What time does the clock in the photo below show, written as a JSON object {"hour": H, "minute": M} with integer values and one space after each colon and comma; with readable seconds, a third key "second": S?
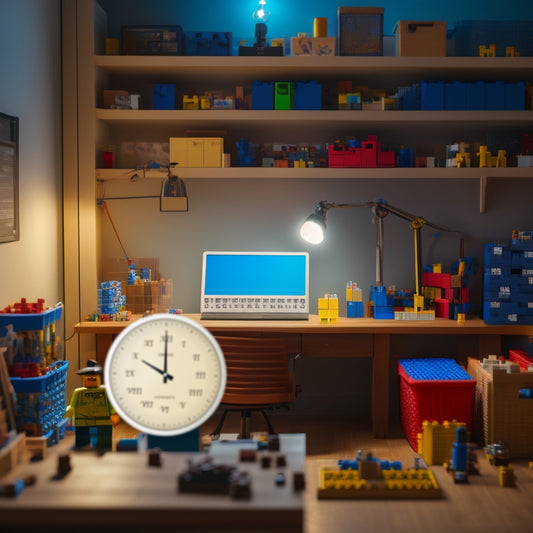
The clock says {"hour": 10, "minute": 0}
